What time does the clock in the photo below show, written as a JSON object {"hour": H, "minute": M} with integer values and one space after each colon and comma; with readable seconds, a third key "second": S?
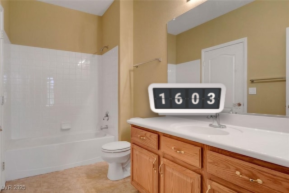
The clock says {"hour": 16, "minute": 3}
